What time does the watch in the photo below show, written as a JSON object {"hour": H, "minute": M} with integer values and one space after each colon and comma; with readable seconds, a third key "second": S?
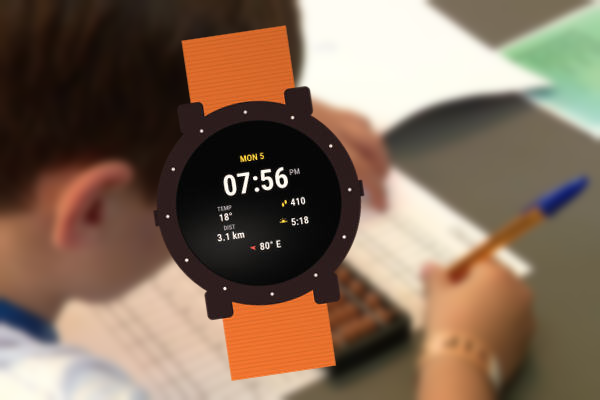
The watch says {"hour": 7, "minute": 56}
